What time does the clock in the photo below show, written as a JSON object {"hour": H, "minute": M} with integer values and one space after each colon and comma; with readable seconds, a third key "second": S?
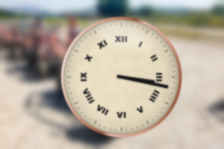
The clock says {"hour": 3, "minute": 17}
